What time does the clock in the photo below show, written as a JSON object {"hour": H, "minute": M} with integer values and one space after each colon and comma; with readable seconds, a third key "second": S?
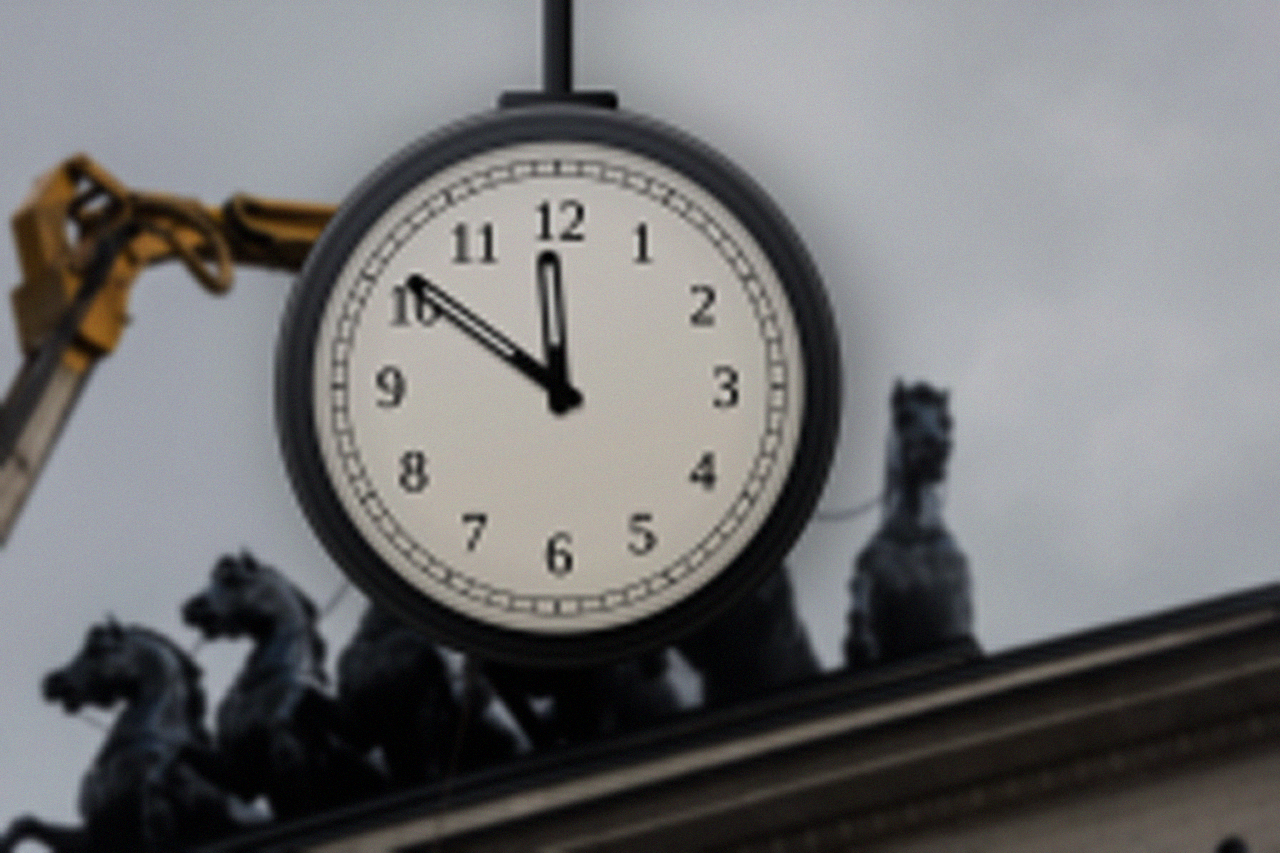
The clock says {"hour": 11, "minute": 51}
